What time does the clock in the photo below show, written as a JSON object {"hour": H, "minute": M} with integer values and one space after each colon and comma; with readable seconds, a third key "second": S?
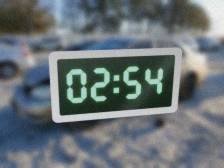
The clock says {"hour": 2, "minute": 54}
